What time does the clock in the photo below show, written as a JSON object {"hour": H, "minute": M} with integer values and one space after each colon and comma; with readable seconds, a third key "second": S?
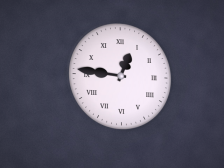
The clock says {"hour": 12, "minute": 46}
